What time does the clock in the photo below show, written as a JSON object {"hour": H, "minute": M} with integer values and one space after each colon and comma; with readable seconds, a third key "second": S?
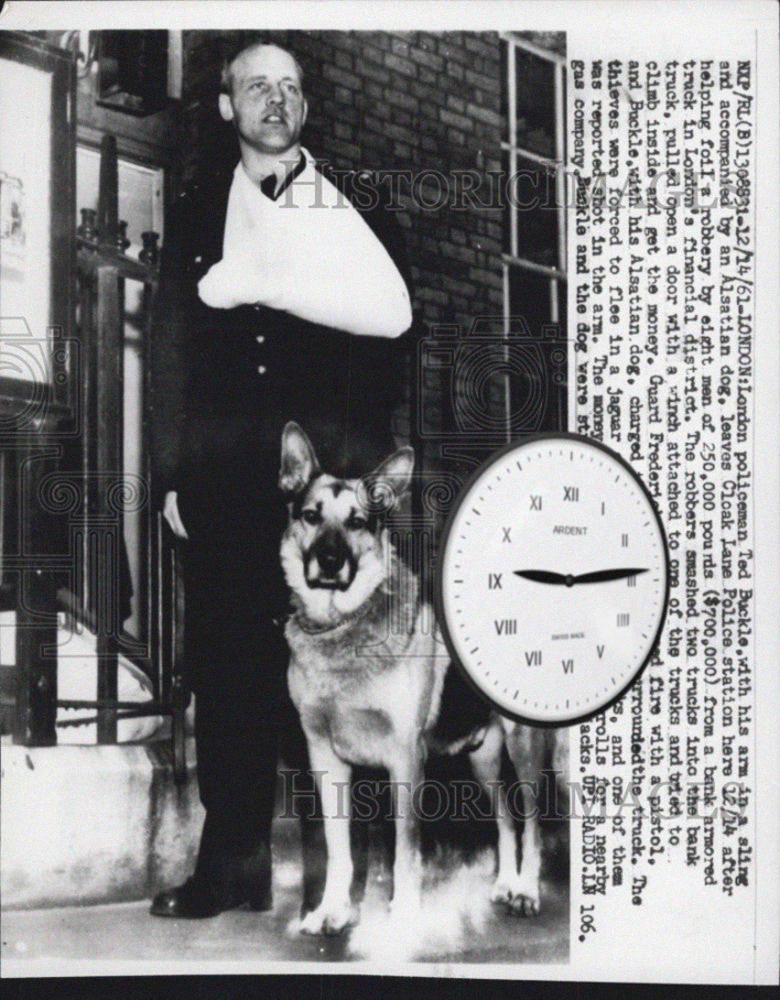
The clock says {"hour": 9, "minute": 14}
